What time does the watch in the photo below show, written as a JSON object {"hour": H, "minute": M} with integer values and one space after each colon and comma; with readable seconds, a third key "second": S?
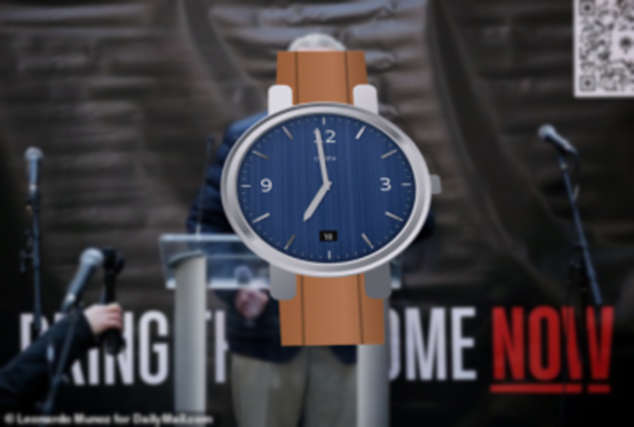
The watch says {"hour": 6, "minute": 59}
